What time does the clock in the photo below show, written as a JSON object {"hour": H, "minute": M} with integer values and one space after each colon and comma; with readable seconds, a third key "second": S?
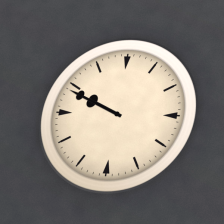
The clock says {"hour": 9, "minute": 49}
